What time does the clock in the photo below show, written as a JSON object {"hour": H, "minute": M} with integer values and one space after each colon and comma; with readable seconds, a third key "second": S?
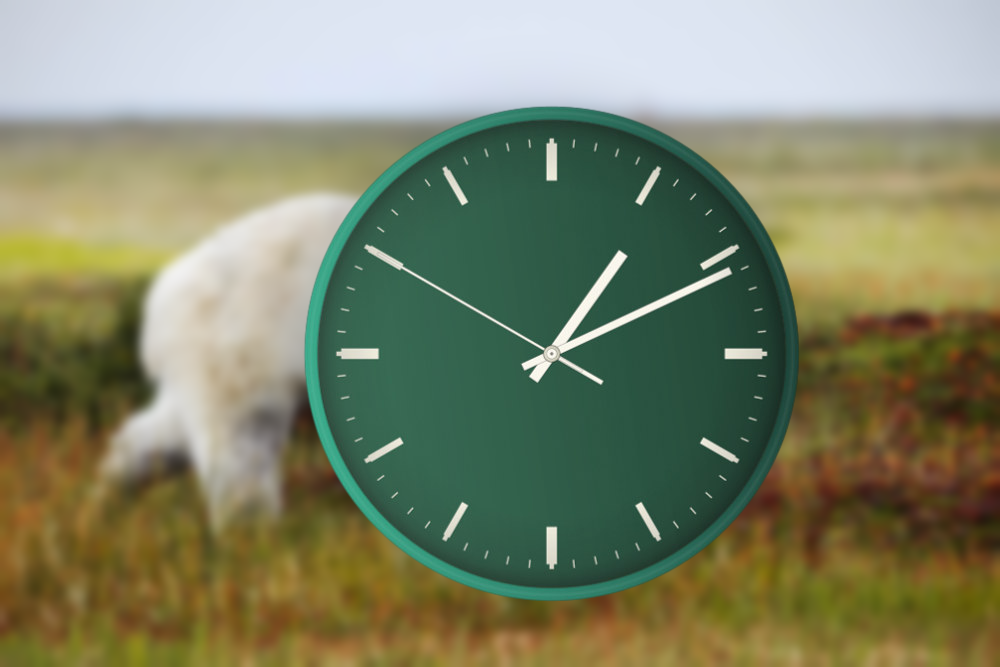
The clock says {"hour": 1, "minute": 10, "second": 50}
